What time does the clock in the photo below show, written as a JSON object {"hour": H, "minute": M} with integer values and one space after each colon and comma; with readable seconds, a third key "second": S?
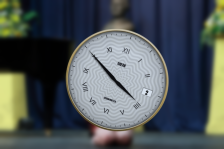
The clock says {"hour": 3, "minute": 50}
